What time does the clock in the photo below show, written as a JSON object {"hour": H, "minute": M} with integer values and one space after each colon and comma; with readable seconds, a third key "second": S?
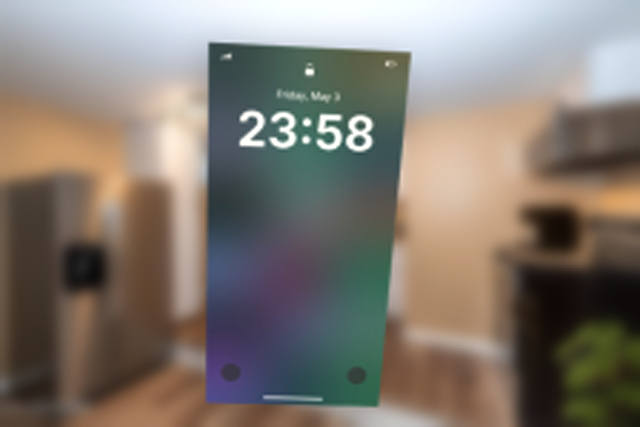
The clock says {"hour": 23, "minute": 58}
